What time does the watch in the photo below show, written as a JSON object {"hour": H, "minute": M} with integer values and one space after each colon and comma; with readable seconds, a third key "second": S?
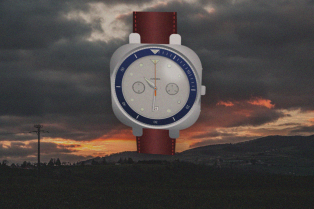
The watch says {"hour": 10, "minute": 31}
